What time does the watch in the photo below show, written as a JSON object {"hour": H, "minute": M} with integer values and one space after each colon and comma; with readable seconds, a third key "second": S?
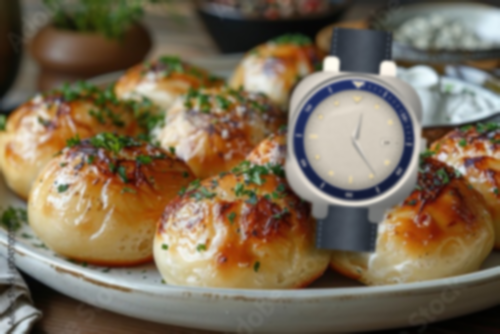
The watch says {"hour": 12, "minute": 24}
